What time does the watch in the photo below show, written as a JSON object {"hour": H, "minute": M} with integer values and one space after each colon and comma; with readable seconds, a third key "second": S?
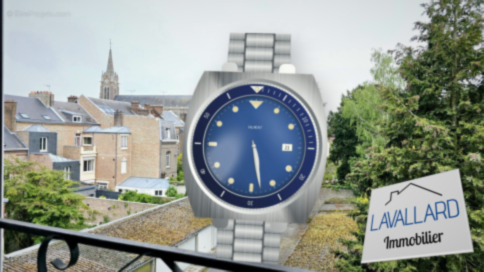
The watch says {"hour": 5, "minute": 28}
